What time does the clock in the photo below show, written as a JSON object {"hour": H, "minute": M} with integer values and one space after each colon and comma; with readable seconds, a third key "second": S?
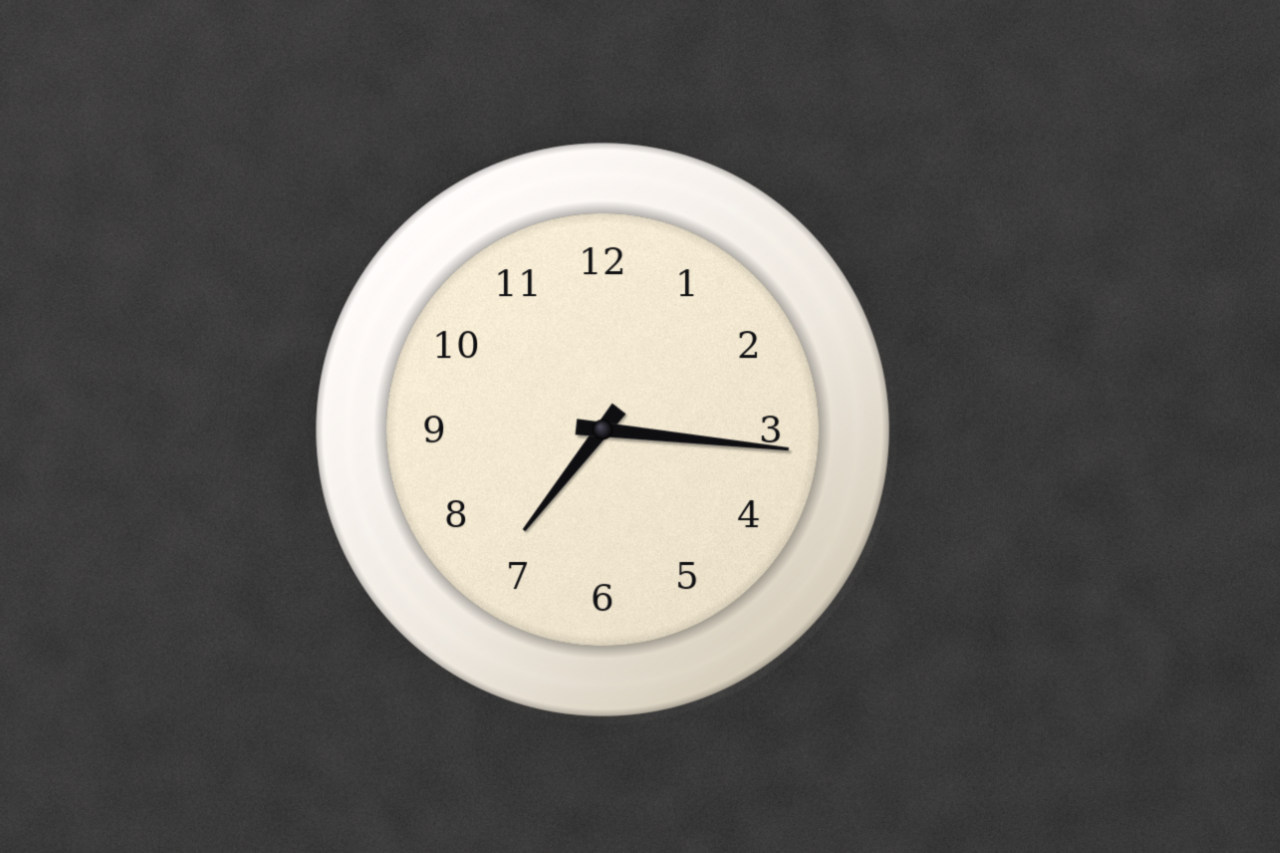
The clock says {"hour": 7, "minute": 16}
